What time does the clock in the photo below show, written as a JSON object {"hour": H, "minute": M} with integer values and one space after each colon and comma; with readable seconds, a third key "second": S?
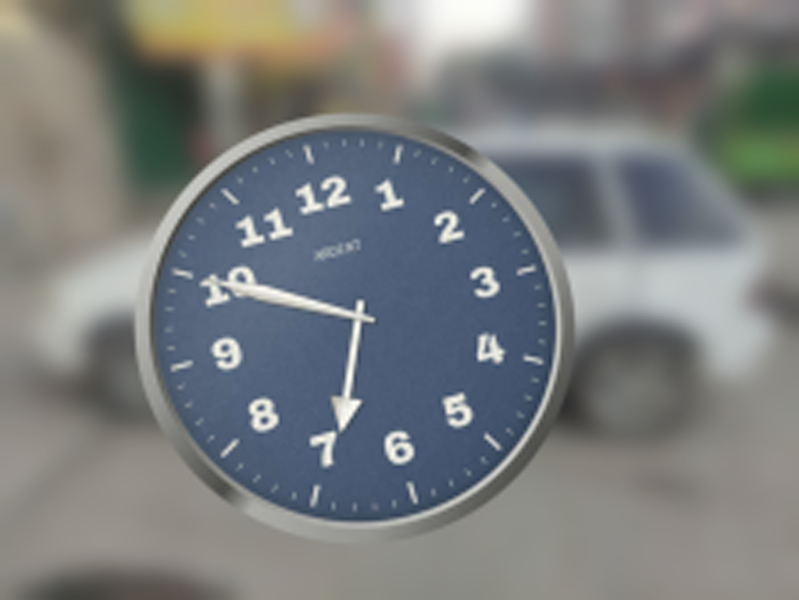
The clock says {"hour": 6, "minute": 50}
